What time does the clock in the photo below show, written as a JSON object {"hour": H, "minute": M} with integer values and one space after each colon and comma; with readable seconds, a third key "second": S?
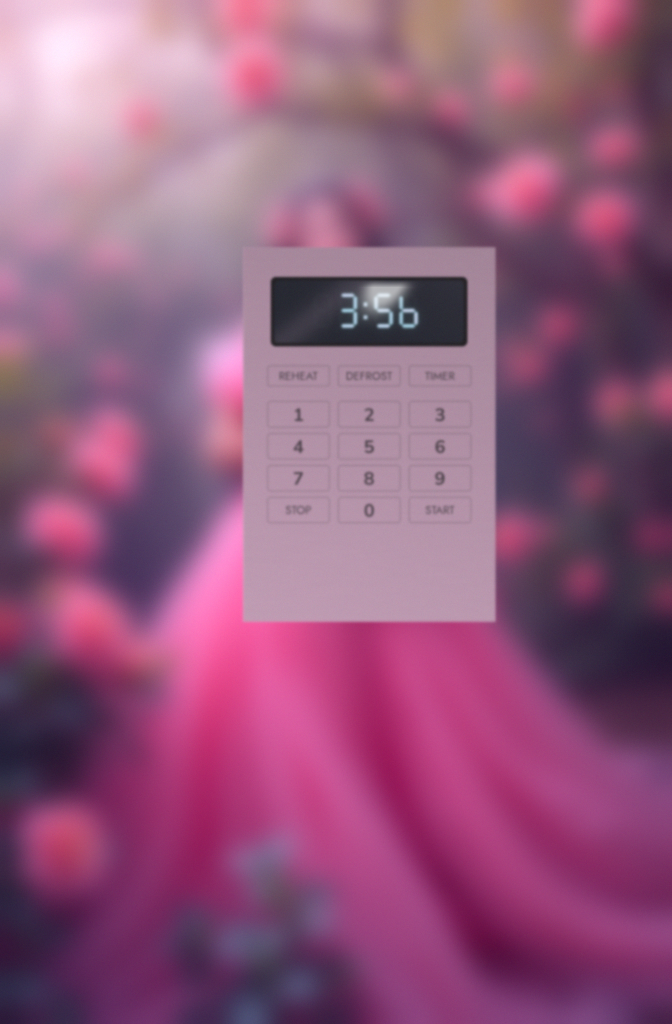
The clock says {"hour": 3, "minute": 56}
